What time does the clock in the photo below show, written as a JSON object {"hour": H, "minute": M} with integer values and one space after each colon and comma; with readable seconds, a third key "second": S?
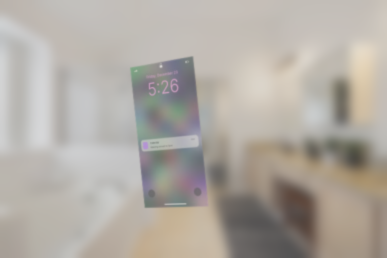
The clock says {"hour": 5, "minute": 26}
